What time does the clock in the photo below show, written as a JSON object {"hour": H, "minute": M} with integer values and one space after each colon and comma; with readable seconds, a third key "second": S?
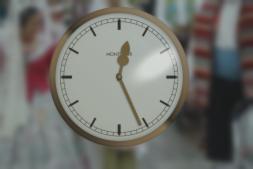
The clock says {"hour": 12, "minute": 26}
